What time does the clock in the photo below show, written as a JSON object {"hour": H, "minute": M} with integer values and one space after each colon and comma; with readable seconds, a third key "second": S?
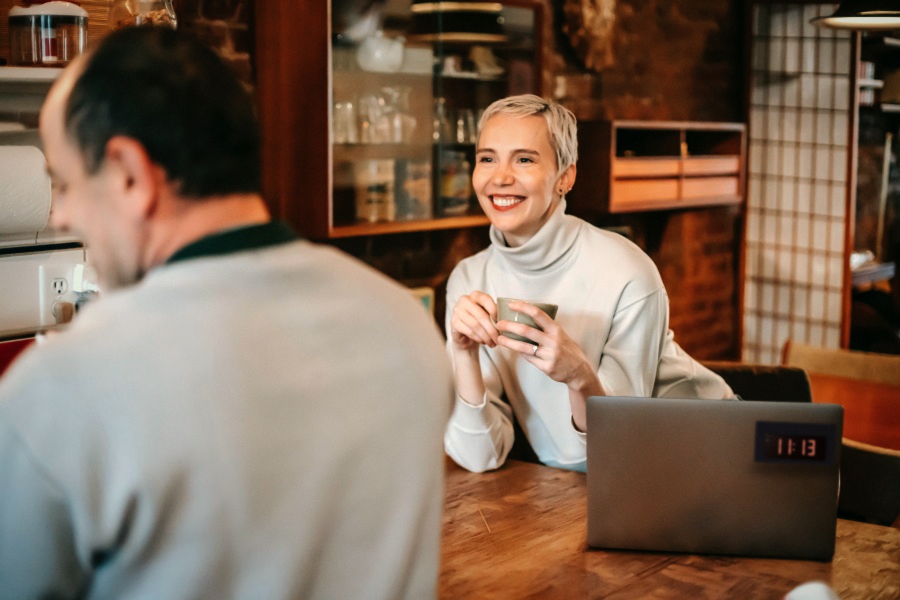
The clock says {"hour": 11, "minute": 13}
